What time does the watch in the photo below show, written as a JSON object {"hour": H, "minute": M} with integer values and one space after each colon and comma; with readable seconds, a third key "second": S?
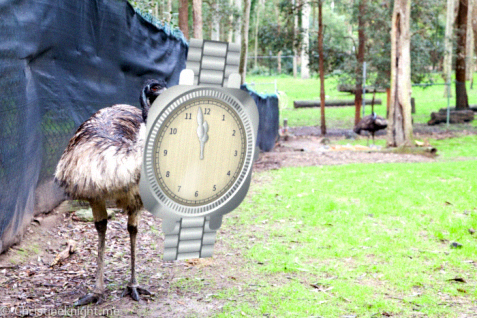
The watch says {"hour": 11, "minute": 58}
